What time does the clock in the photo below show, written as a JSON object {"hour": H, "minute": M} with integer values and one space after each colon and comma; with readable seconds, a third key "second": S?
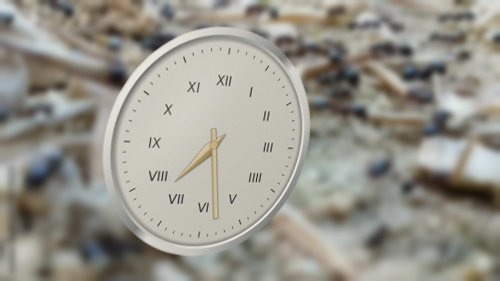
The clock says {"hour": 7, "minute": 28}
